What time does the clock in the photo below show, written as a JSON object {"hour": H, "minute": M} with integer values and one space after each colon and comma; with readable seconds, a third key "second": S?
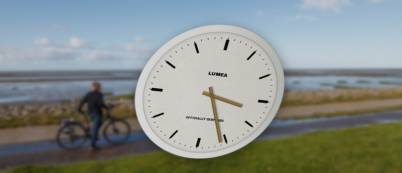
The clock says {"hour": 3, "minute": 26}
